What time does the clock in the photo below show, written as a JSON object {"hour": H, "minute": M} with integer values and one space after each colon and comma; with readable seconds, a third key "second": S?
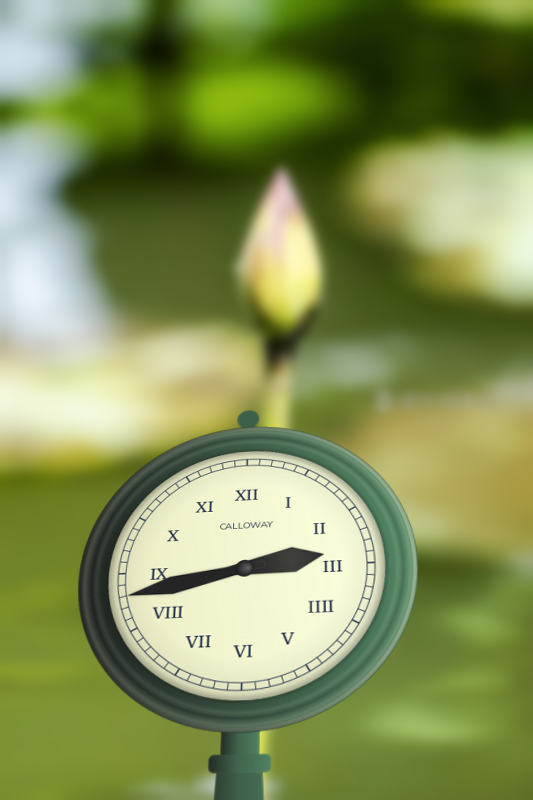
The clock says {"hour": 2, "minute": 43}
